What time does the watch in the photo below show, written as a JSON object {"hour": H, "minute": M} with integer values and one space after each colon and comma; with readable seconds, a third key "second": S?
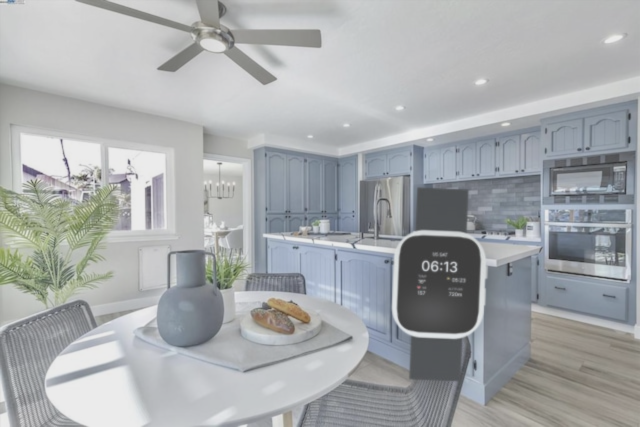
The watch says {"hour": 6, "minute": 13}
